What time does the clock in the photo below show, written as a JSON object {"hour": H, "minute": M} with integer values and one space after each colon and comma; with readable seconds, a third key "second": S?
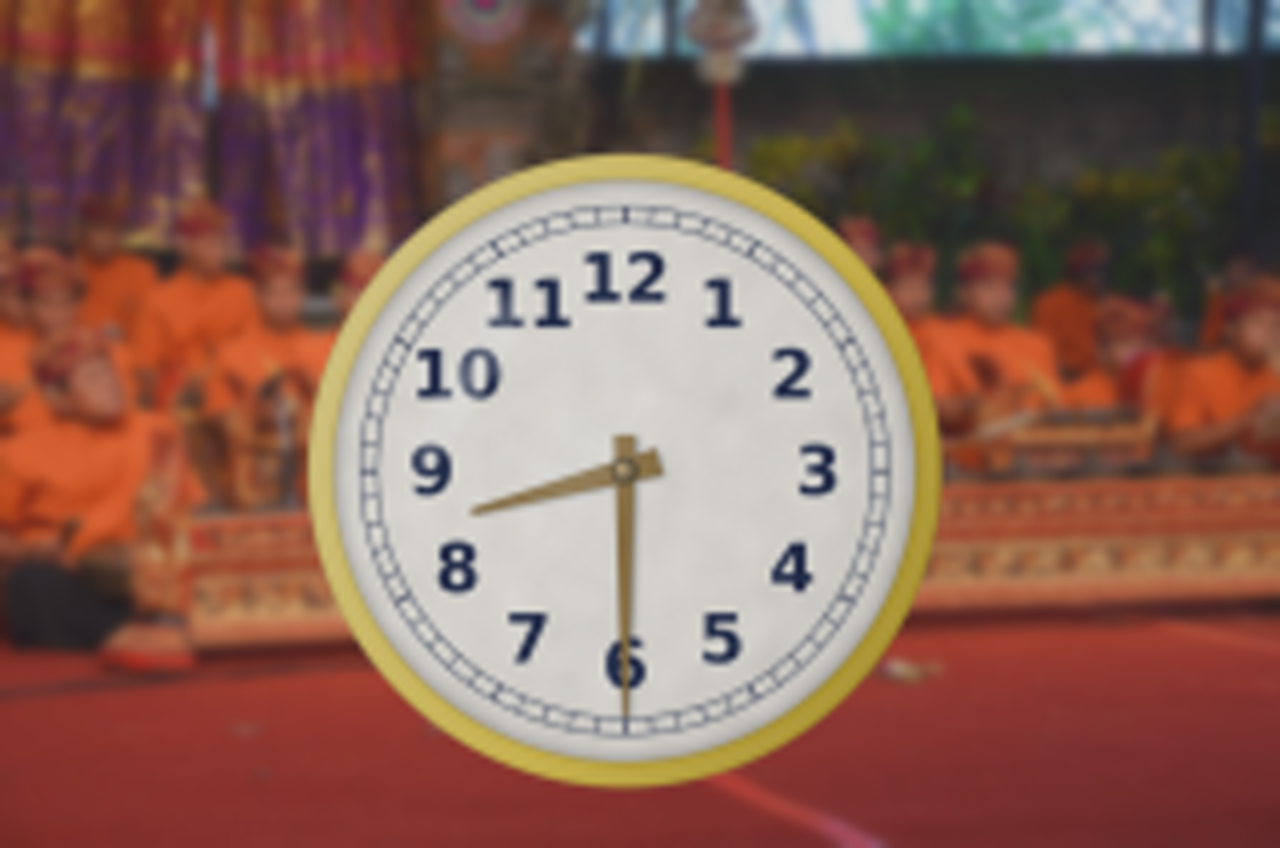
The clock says {"hour": 8, "minute": 30}
